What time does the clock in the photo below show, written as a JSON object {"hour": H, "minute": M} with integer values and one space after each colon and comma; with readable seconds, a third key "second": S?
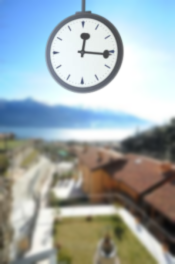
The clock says {"hour": 12, "minute": 16}
